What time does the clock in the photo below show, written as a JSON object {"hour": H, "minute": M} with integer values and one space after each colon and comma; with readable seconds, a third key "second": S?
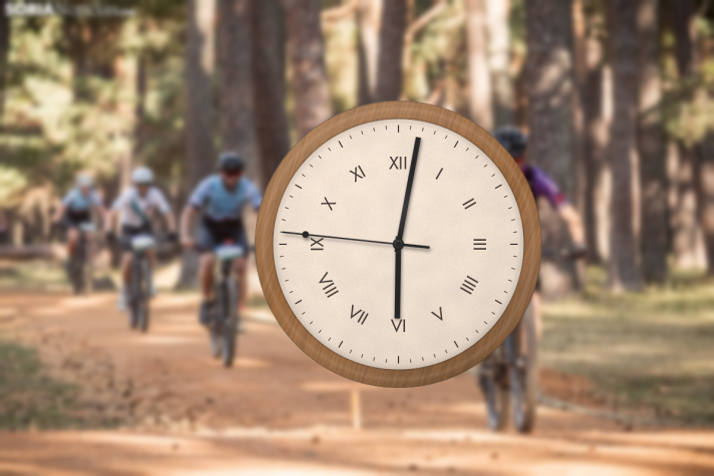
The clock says {"hour": 6, "minute": 1, "second": 46}
